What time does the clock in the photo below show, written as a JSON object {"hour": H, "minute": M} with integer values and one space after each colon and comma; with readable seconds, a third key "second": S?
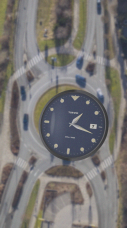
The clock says {"hour": 1, "minute": 18}
